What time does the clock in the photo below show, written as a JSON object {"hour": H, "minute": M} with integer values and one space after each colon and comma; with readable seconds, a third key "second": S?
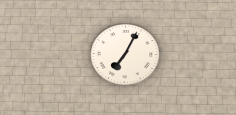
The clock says {"hour": 7, "minute": 4}
